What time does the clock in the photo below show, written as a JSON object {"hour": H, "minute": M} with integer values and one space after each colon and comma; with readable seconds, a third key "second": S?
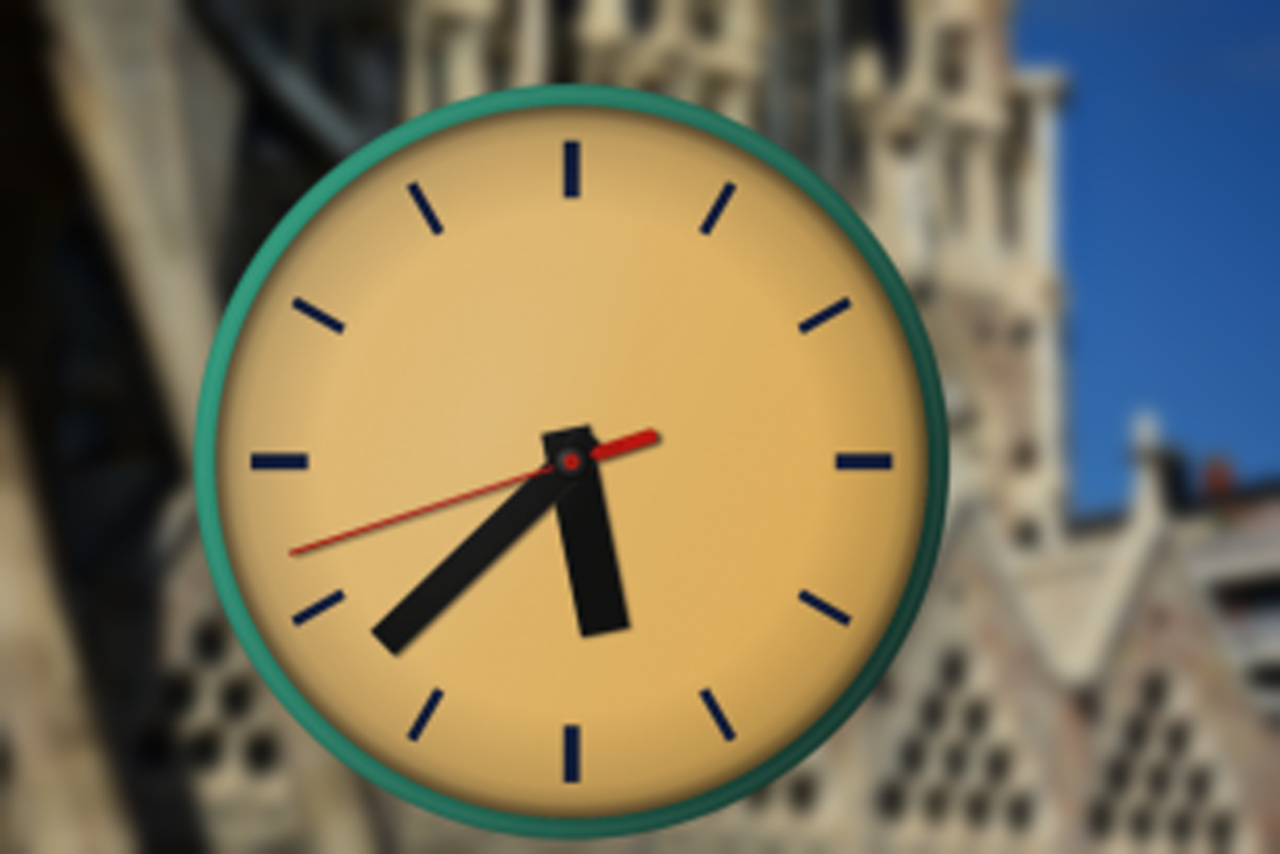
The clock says {"hour": 5, "minute": 37, "second": 42}
